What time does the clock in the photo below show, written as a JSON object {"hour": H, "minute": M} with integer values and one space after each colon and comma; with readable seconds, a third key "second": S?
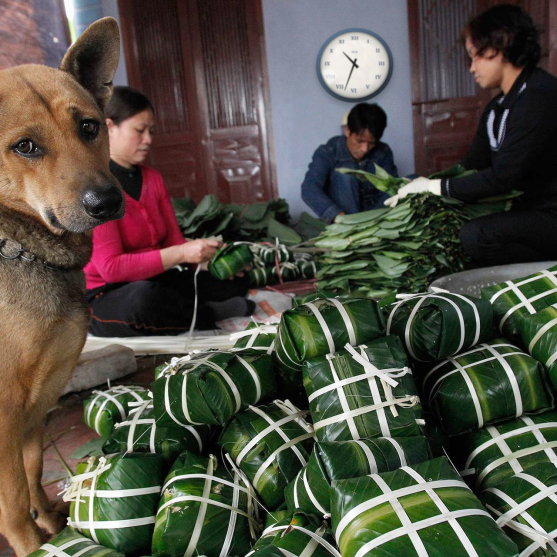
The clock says {"hour": 10, "minute": 33}
